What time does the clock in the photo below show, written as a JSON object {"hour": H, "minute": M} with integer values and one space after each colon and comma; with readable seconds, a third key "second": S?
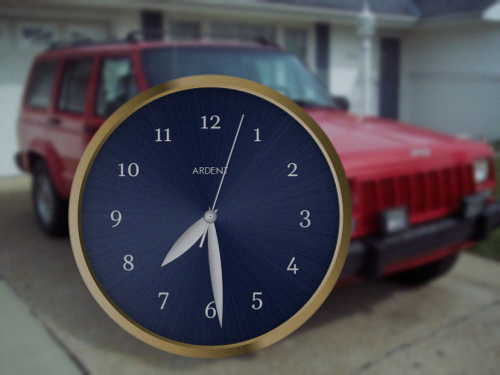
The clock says {"hour": 7, "minute": 29, "second": 3}
